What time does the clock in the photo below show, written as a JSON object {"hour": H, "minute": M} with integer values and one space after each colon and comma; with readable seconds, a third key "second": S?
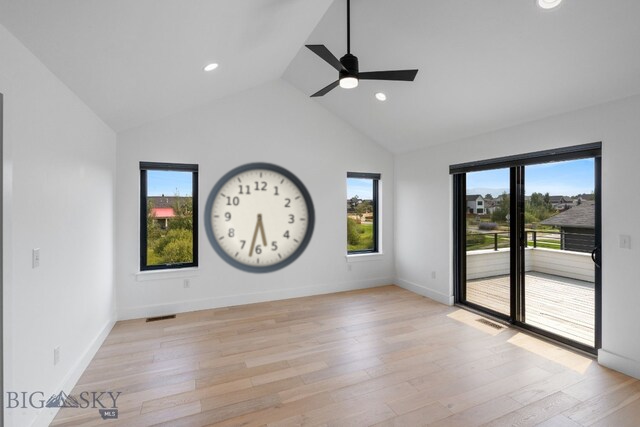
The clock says {"hour": 5, "minute": 32}
